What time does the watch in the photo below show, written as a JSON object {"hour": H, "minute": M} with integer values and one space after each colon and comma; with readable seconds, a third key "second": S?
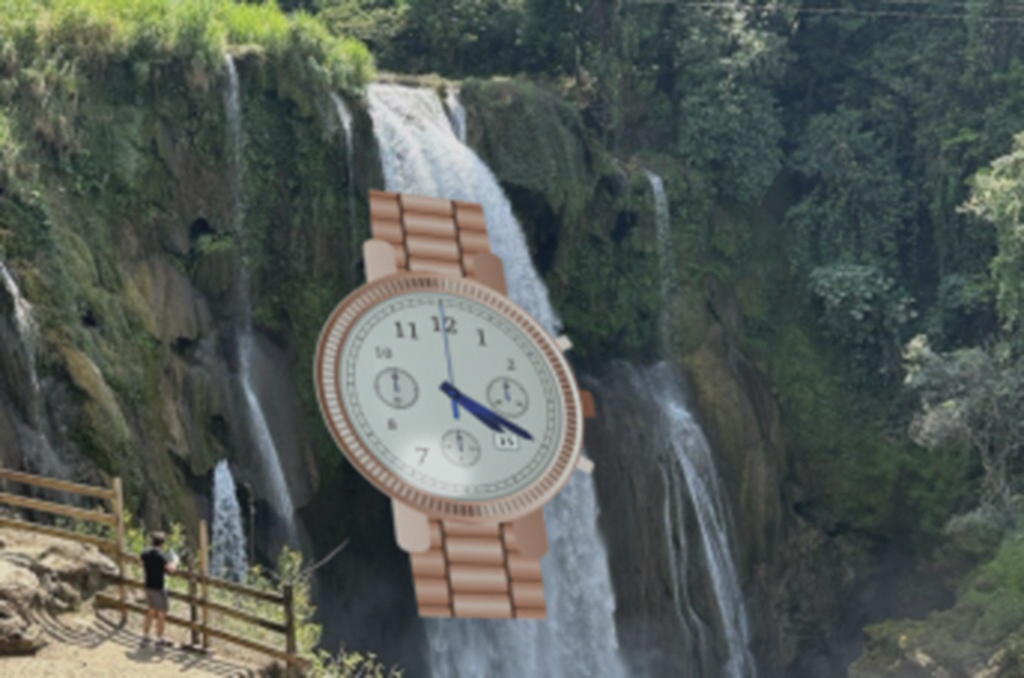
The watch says {"hour": 4, "minute": 20}
